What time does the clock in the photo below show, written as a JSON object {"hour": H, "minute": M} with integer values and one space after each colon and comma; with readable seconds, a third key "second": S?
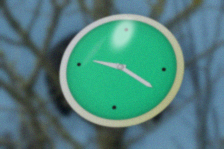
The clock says {"hour": 9, "minute": 20}
